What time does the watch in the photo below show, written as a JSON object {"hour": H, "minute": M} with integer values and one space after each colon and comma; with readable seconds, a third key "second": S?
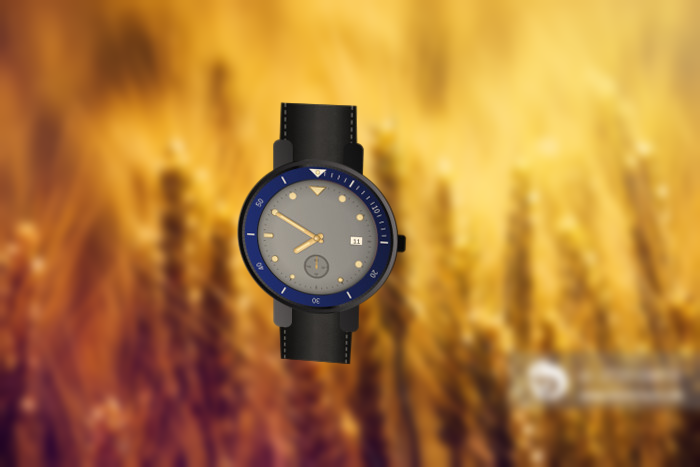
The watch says {"hour": 7, "minute": 50}
